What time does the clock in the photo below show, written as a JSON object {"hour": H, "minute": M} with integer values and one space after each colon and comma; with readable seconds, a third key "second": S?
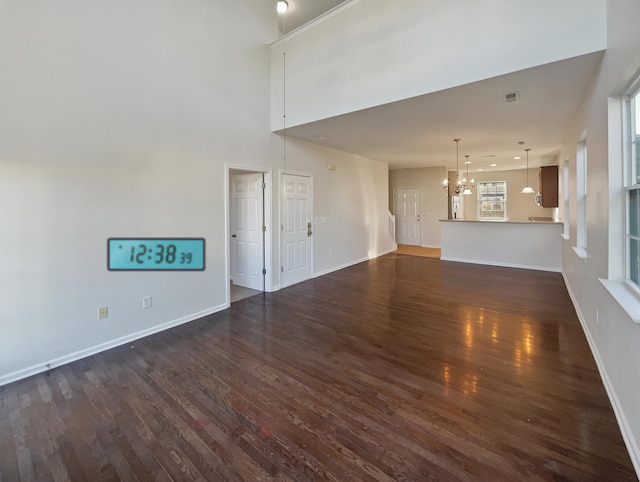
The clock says {"hour": 12, "minute": 38, "second": 39}
